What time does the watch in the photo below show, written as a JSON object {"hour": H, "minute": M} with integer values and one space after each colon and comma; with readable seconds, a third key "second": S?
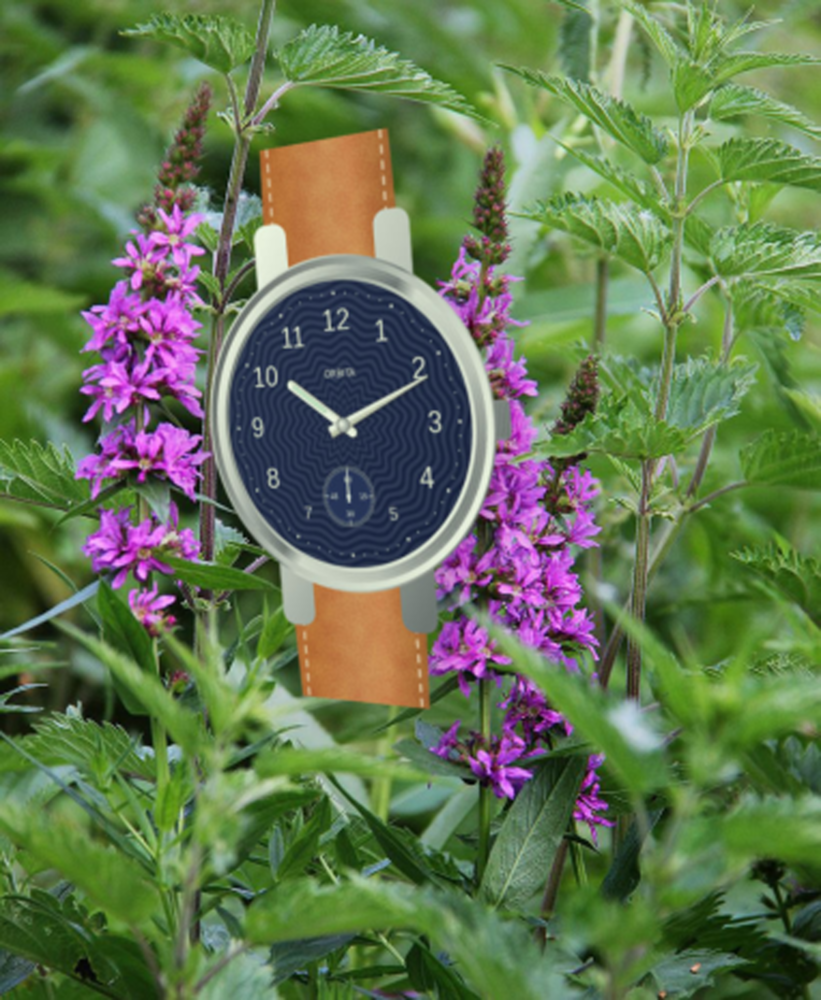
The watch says {"hour": 10, "minute": 11}
